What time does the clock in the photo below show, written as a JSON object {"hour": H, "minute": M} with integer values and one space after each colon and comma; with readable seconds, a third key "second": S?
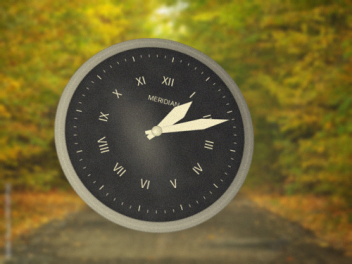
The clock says {"hour": 1, "minute": 11}
